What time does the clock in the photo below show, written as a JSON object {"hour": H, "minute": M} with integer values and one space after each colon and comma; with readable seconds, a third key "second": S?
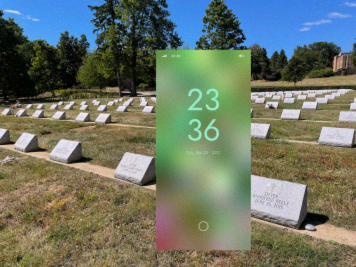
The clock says {"hour": 23, "minute": 36}
